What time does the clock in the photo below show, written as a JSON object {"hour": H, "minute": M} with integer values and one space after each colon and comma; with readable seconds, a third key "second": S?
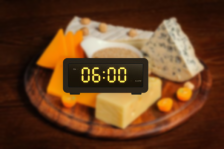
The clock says {"hour": 6, "minute": 0}
